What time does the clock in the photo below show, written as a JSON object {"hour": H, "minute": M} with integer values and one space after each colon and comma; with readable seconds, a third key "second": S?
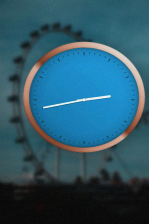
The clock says {"hour": 2, "minute": 43}
